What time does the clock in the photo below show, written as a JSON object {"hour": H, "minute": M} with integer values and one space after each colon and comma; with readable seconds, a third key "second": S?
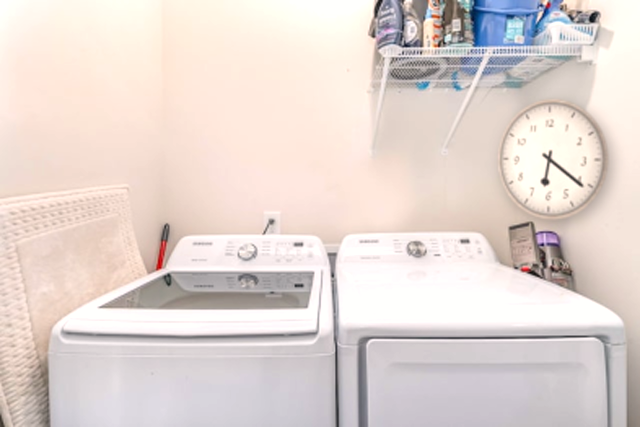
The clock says {"hour": 6, "minute": 21}
